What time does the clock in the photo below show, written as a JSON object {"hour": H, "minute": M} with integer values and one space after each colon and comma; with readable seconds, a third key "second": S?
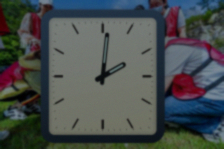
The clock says {"hour": 2, "minute": 1}
